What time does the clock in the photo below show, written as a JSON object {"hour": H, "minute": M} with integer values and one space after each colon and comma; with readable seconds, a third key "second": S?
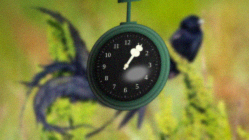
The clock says {"hour": 1, "minute": 6}
